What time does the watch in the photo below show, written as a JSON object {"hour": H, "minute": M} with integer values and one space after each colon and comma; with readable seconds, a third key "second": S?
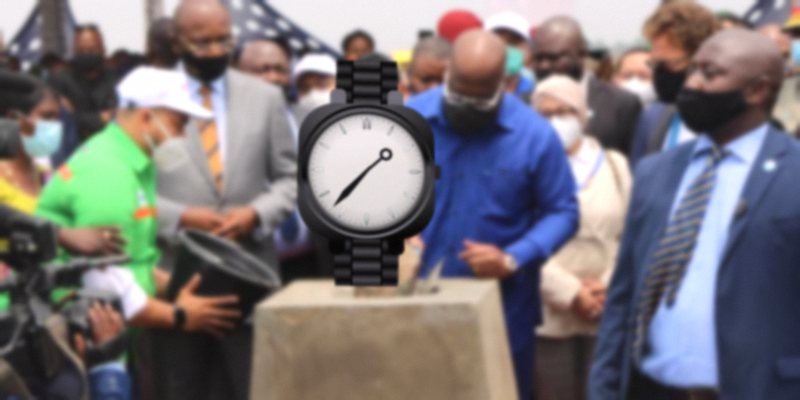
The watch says {"hour": 1, "minute": 37}
